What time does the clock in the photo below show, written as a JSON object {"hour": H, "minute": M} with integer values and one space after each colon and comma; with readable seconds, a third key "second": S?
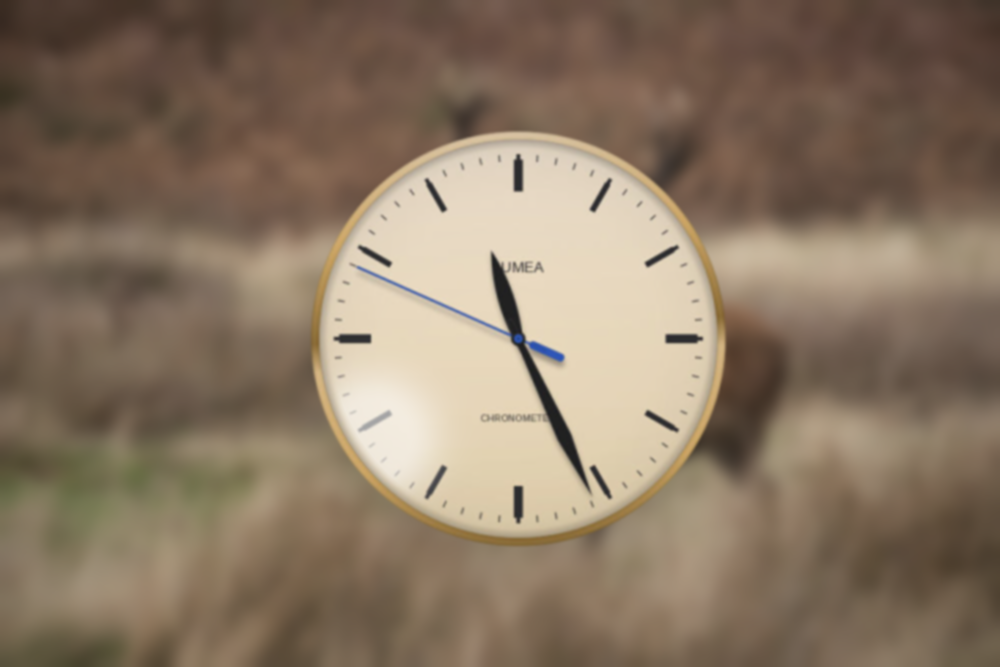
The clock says {"hour": 11, "minute": 25, "second": 49}
